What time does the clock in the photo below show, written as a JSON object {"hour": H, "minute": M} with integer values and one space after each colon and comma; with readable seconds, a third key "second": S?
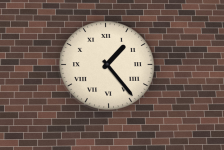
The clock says {"hour": 1, "minute": 24}
